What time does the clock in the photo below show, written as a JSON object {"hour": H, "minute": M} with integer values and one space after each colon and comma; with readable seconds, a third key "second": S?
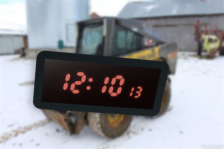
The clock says {"hour": 12, "minute": 10, "second": 13}
